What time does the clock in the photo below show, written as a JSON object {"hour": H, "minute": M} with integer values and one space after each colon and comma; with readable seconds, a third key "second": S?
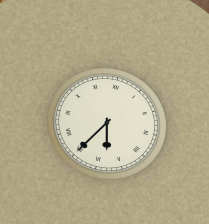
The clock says {"hour": 5, "minute": 35}
